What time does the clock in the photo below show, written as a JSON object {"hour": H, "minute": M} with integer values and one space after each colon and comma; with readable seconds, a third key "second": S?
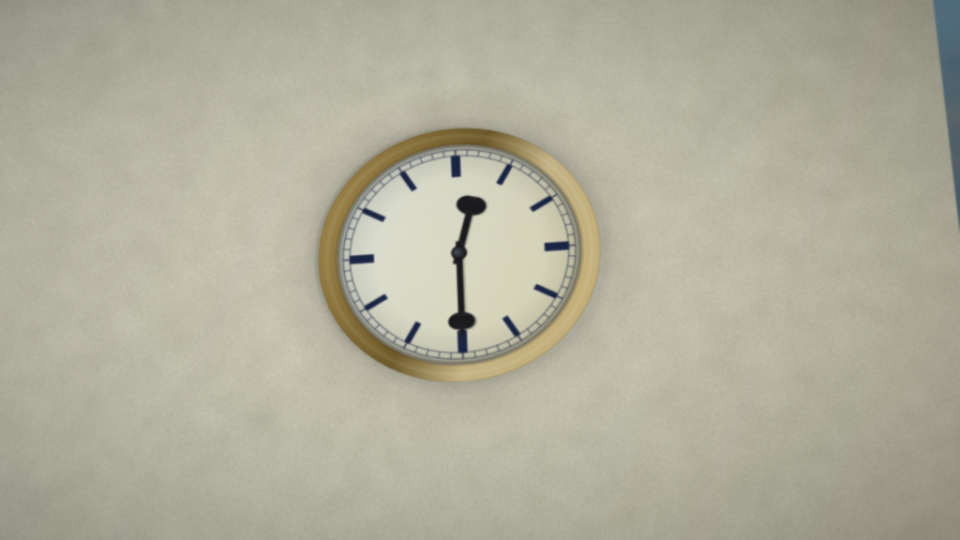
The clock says {"hour": 12, "minute": 30}
